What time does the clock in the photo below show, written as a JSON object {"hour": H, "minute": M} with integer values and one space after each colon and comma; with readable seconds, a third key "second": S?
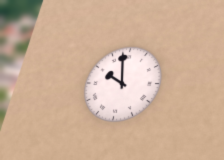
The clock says {"hour": 9, "minute": 58}
